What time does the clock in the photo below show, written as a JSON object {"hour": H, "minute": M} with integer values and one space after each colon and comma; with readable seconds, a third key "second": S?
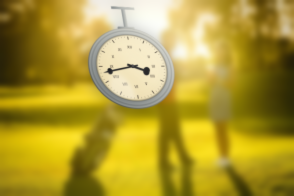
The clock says {"hour": 3, "minute": 43}
